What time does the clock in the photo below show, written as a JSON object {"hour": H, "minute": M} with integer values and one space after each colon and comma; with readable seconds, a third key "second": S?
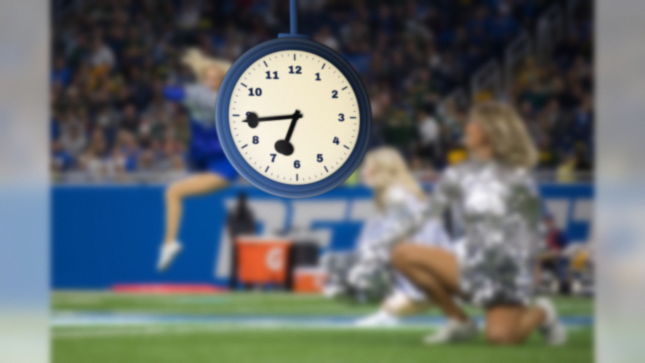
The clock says {"hour": 6, "minute": 44}
